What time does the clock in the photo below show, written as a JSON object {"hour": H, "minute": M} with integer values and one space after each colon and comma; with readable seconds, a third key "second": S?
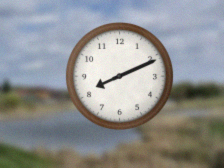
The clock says {"hour": 8, "minute": 11}
